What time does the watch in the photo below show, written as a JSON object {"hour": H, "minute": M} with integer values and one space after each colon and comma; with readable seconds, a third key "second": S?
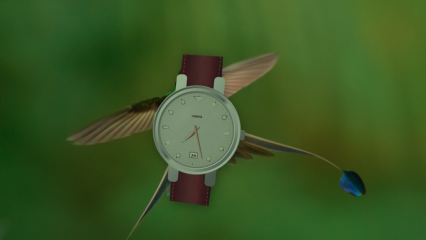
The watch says {"hour": 7, "minute": 27}
